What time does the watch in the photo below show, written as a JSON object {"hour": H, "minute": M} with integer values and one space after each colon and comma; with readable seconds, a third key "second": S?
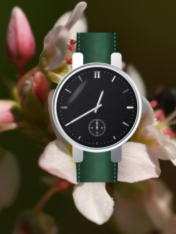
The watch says {"hour": 12, "minute": 40}
